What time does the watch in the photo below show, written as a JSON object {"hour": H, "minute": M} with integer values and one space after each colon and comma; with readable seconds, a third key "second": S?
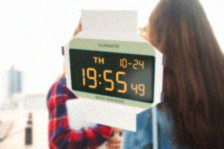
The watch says {"hour": 19, "minute": 55, "second": 49}
